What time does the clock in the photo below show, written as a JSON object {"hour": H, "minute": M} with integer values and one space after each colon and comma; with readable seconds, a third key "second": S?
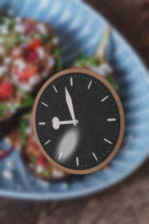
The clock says {"hour": 8, "minute": 58}
